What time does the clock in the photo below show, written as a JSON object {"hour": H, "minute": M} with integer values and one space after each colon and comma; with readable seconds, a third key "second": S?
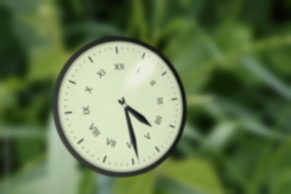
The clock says {"hour": 4, "minute": 29}
